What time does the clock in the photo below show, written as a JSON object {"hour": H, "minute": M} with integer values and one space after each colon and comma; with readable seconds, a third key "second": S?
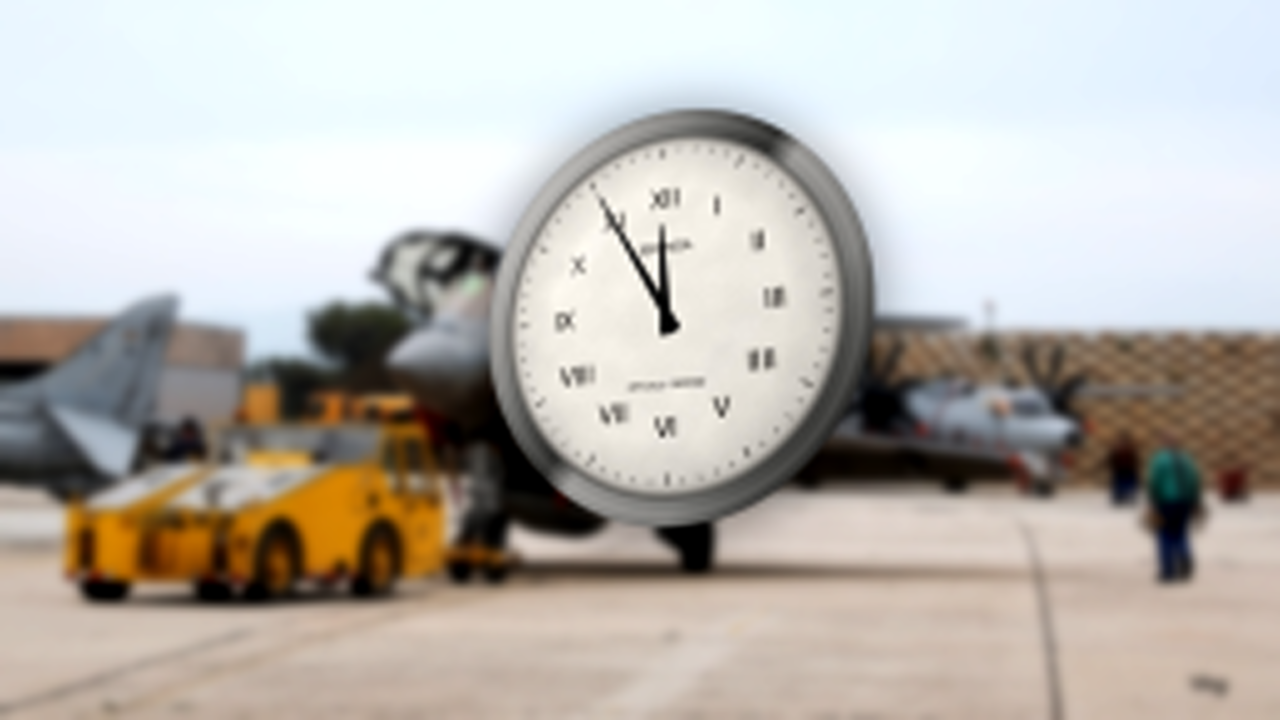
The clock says {"hour": 11, "minute": 55}
